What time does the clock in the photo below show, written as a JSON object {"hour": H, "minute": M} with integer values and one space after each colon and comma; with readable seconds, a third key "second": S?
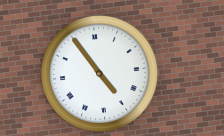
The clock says {"hour": 4, "minute": 55}
